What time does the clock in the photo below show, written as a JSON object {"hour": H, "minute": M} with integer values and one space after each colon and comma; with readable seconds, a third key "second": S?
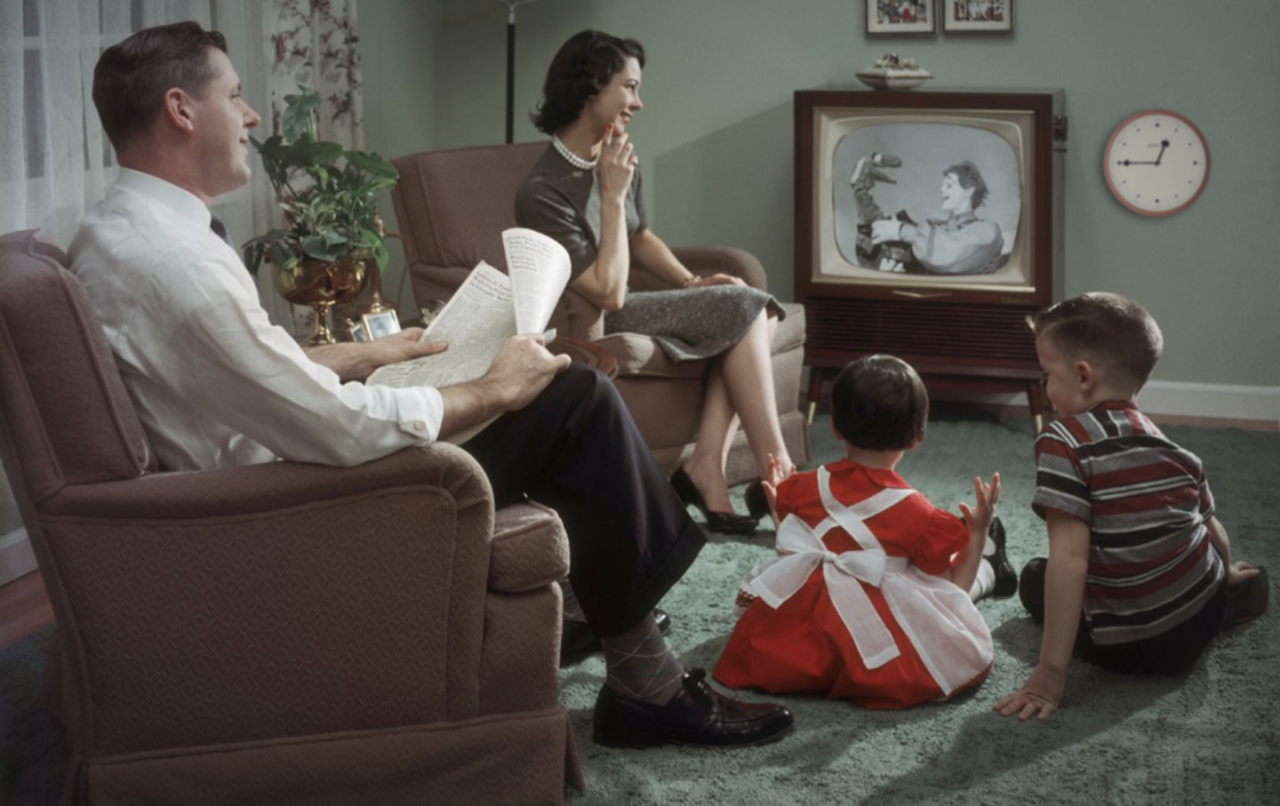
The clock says {"hour": 12, "minute": 45}
